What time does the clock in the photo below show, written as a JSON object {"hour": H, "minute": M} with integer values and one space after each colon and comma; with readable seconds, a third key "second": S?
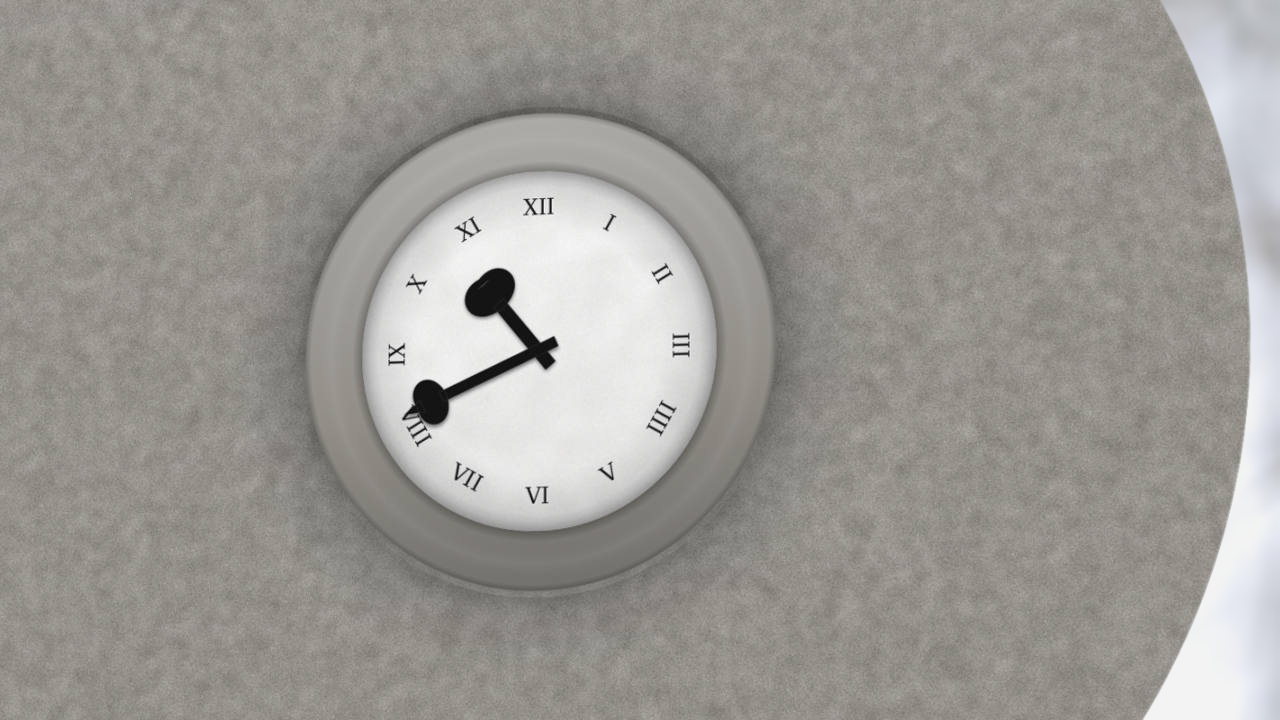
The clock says {"hour": 10, "minute": 41}
